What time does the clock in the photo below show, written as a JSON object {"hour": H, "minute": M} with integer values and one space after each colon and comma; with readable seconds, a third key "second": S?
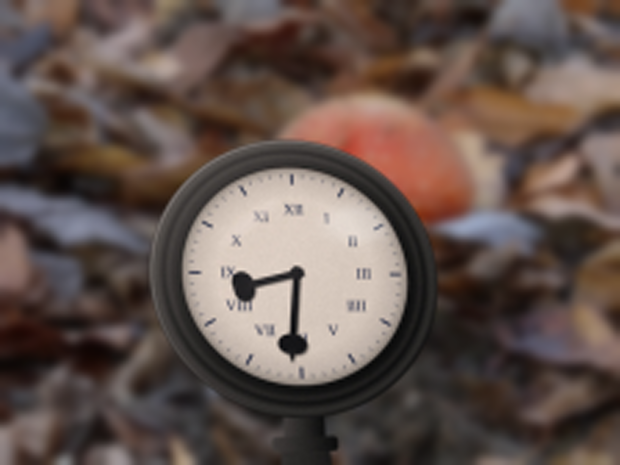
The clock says {"hour": 8, "minute": 31}
